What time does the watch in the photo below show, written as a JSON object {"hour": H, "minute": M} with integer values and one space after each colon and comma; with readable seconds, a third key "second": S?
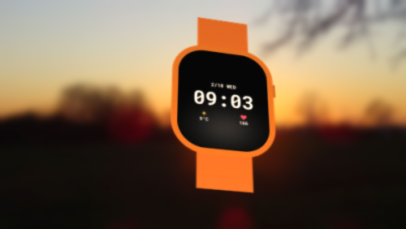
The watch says {"hour": 9, "minute": 3}
